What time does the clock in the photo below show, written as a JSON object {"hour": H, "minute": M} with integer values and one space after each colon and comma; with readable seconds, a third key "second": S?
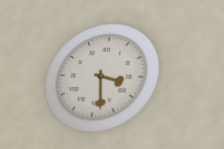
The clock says {"hour": 3, "minute": 28}
